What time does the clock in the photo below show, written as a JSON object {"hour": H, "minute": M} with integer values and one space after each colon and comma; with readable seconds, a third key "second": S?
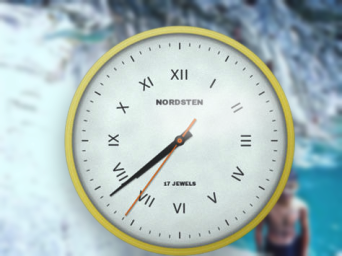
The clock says {"hour": 7, "minute": 38, "second": 36}
